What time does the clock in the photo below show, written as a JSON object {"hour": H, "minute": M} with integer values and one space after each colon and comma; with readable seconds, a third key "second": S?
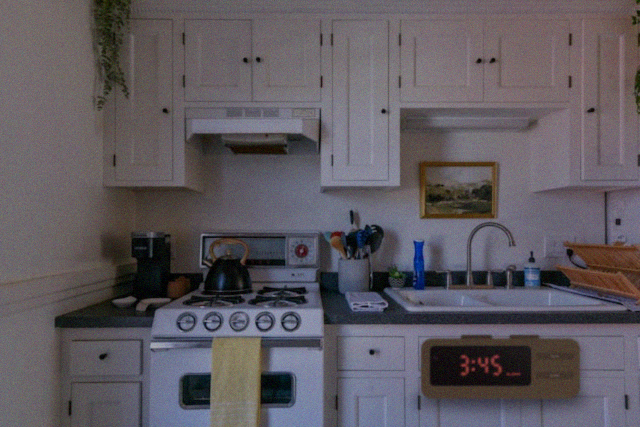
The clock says {"hour": 3, "minute": 45}
